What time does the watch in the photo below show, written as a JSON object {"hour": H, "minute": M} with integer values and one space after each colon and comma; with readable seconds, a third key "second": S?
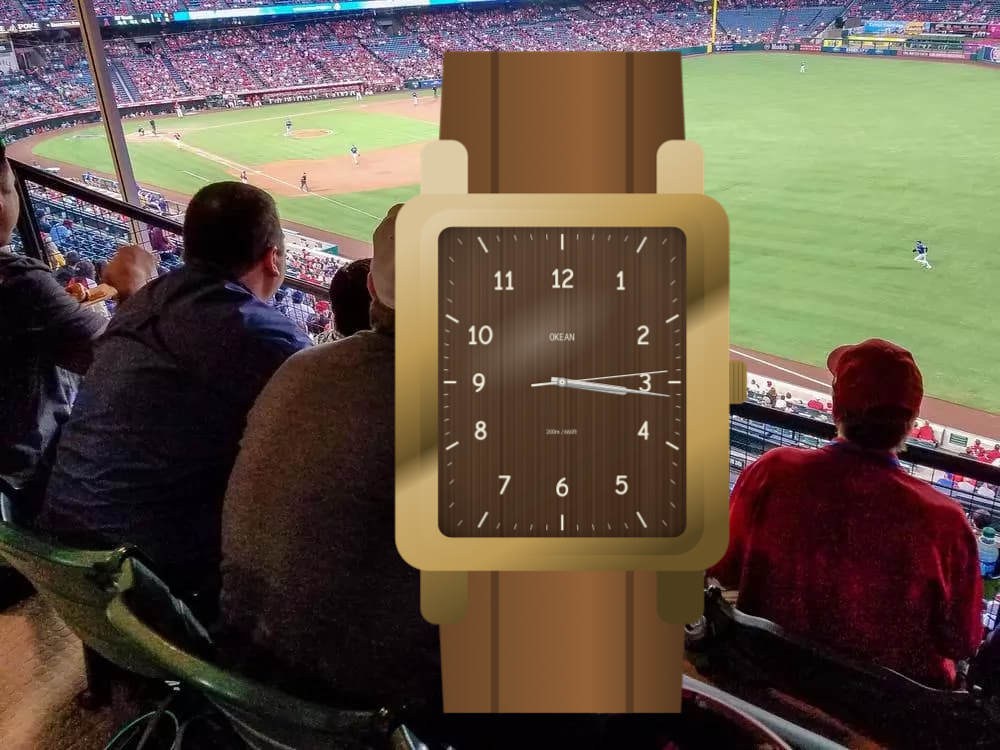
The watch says {"hour": 3, "minute": 16, "second": 14}
